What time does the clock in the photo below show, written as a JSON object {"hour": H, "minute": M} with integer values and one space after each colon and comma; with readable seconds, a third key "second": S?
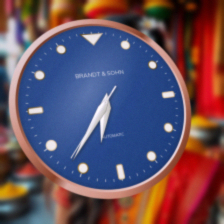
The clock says {"hour": 6, "minute": 36, "second": 37}
